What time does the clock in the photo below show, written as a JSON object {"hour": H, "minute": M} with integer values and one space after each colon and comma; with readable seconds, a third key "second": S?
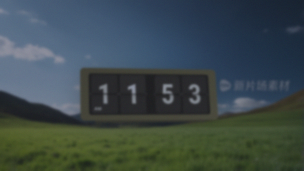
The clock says {"hour": 11, "minute": 53}
